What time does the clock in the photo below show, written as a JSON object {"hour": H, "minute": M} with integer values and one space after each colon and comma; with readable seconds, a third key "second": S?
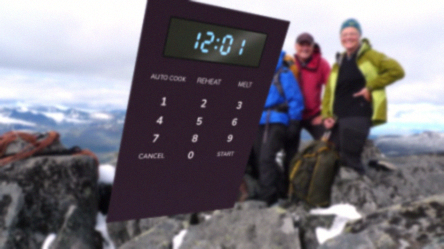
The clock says {"hour": 12, "minute": 1}
